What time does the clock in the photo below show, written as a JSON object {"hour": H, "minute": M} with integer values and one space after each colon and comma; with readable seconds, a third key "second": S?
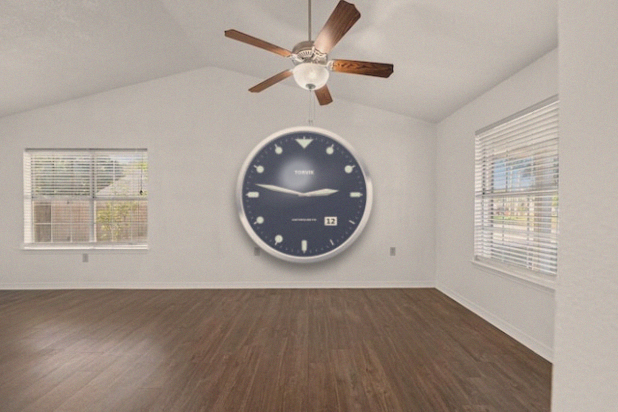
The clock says {"hour": 2, "minute": 47}
